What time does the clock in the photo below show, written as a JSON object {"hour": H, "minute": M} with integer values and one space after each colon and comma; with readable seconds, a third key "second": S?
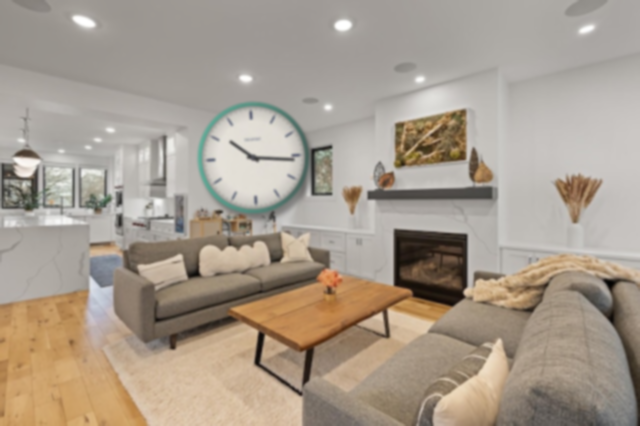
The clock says {"hour": 10, "minute": 16}
